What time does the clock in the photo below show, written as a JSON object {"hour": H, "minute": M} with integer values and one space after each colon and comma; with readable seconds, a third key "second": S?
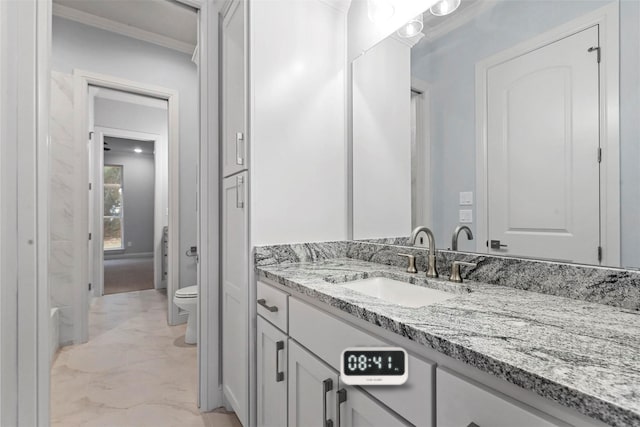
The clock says {"hour": 8, "minute": 41}
